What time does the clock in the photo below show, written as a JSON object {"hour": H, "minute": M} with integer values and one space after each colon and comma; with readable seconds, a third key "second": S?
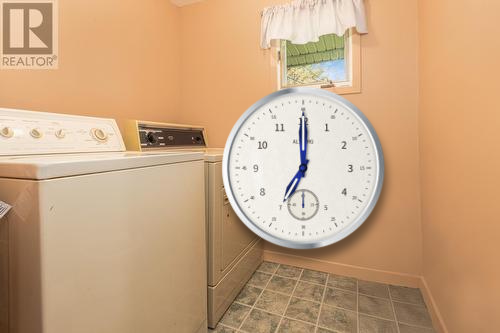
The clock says {"hour": 7, "minute": 0}
